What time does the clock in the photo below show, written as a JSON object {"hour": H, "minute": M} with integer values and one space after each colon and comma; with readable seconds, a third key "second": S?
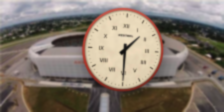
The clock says {"hour": 1, "minute": 30}
